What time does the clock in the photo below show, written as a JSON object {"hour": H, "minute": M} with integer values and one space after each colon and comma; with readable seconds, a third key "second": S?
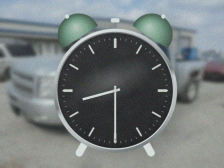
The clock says {"hour": 8, "minute": 30}
